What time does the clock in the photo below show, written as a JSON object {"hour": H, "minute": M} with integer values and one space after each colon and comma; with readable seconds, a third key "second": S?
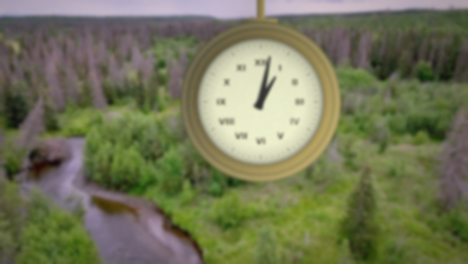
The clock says {"hour": 1, "minute": 2}
